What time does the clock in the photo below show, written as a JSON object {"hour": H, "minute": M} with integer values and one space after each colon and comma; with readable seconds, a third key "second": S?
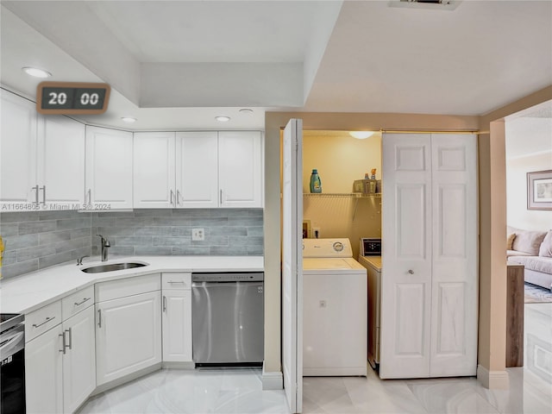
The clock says {"hour": 20, "minute": 0}
